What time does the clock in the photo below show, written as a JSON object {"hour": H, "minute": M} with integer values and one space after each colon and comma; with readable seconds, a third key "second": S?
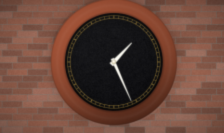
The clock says {"hour": 1, "minute": 26}
